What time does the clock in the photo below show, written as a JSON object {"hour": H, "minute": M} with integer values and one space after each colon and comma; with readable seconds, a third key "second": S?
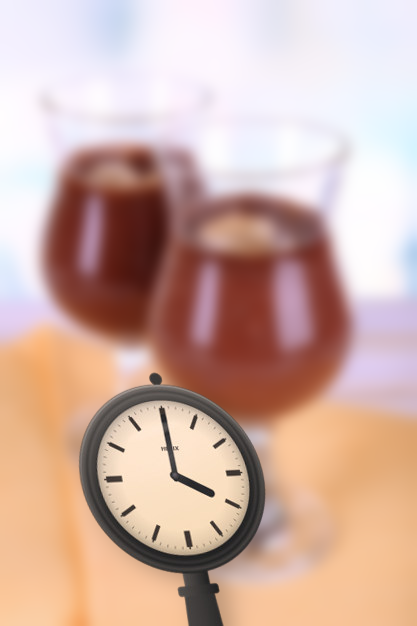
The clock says {"hour": 4, "minute": 0}
